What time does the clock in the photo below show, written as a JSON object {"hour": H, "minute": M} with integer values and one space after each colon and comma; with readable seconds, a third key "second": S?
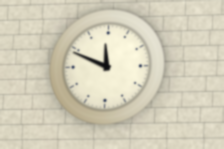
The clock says {"hour": 11, "minute": 49}
